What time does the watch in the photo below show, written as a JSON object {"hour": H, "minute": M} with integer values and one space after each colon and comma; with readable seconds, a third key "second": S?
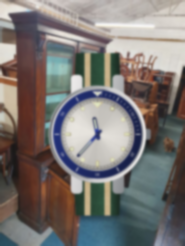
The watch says {"hour": 11, "minute": 37}
